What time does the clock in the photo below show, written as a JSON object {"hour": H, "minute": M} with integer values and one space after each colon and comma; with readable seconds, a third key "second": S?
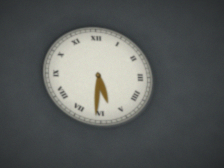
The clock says {"hour": 5, "minute": 31}
